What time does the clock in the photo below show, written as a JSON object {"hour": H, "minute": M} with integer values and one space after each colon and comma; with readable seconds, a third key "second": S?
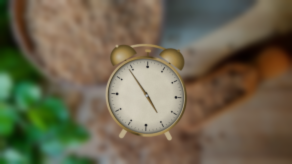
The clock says {"hour": 4, "minute": 54}
